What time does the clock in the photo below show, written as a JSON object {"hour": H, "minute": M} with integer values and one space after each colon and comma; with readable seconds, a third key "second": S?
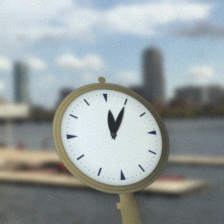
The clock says {"hour": 12, "minute": 5}
